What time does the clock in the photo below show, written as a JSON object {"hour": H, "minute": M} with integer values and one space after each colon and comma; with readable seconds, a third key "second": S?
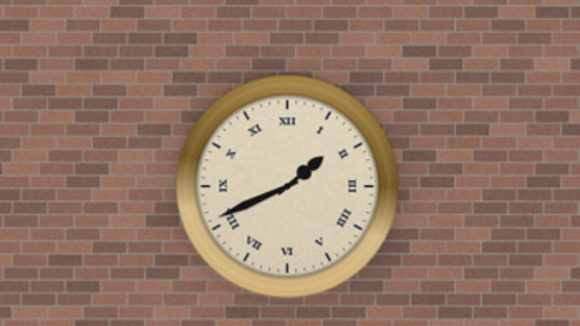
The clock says {"hour": 1, "minute": 41}
